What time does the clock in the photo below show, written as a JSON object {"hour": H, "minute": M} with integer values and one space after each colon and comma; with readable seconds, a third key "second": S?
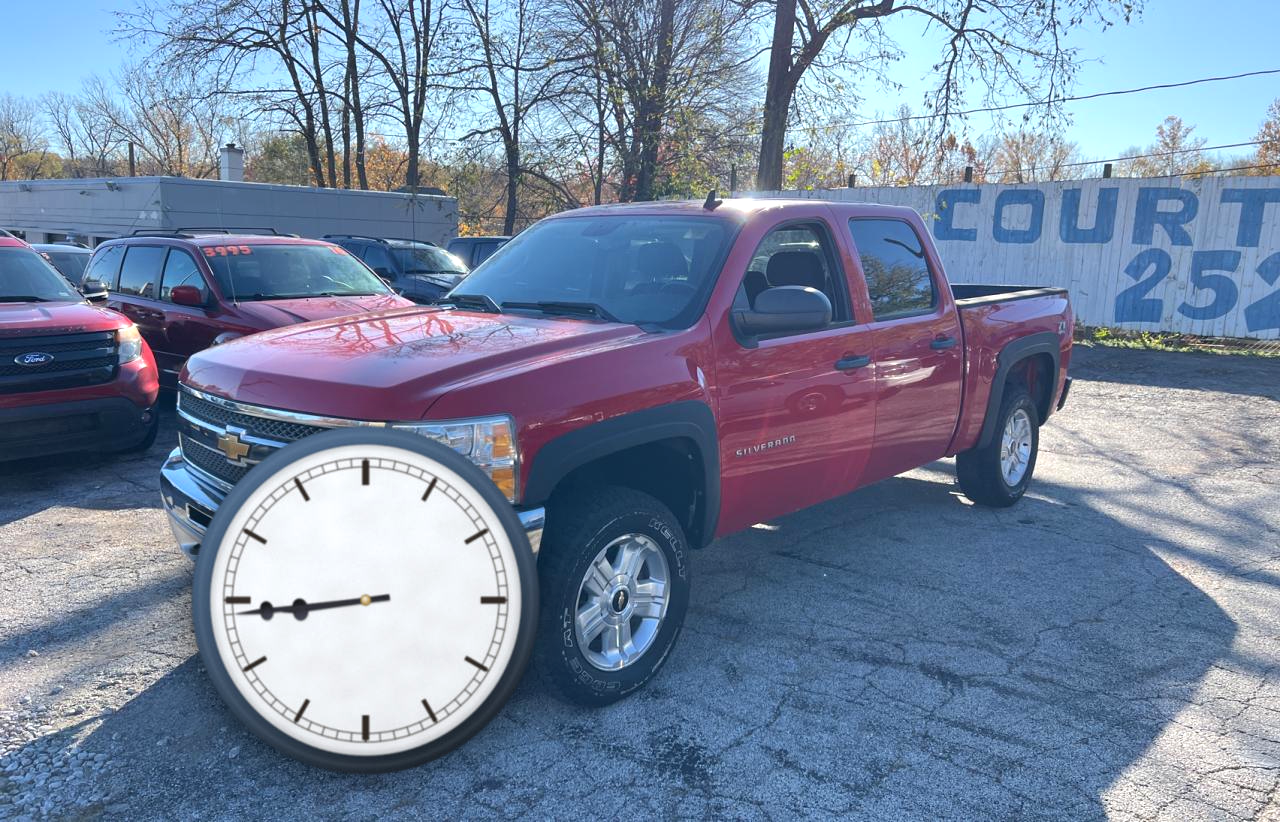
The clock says {"hour": 8, "minute": 44}
